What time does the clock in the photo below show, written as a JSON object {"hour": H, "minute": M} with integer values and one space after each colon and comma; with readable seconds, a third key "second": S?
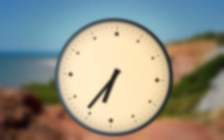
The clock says {"hour": 6, "minute": 36}
